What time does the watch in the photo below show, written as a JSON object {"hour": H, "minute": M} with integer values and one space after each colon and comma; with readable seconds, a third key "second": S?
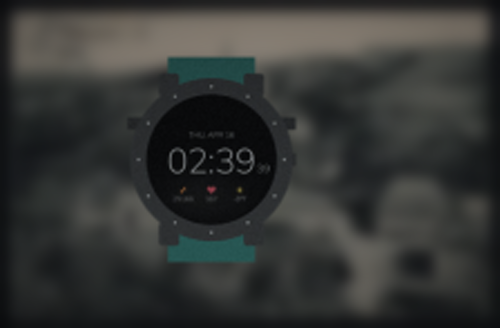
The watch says {"hour": 2, "minute": 39}
